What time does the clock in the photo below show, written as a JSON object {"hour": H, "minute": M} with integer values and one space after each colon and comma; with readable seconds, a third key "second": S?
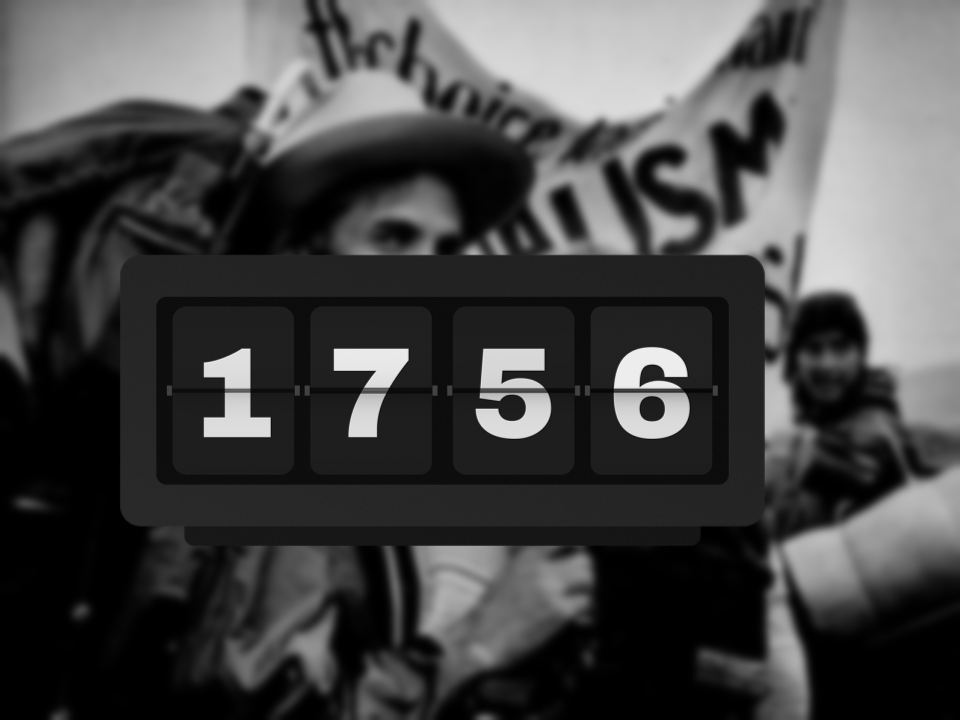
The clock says {"hour": 17, "minute": 56}
